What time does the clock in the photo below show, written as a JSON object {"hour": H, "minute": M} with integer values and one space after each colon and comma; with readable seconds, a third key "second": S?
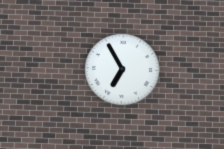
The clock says {"hour": 6, "minute": 55}
